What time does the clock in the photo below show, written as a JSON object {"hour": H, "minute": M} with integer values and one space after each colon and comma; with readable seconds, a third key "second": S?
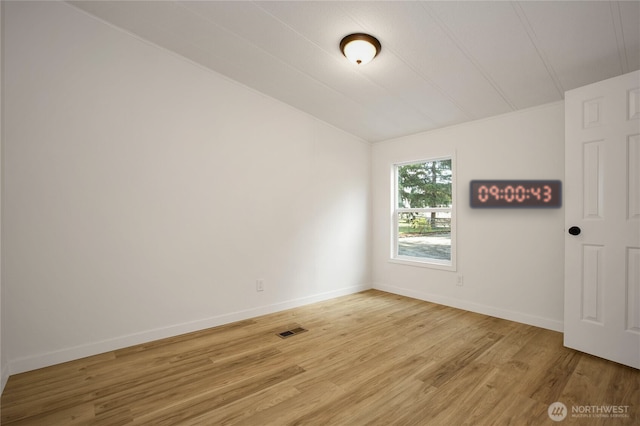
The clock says {"hour": 9, "minute": 0, "second": 43}
